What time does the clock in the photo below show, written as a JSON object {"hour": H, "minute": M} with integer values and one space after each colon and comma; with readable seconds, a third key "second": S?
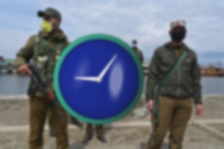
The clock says {"hour": 9, "minute": 6}
